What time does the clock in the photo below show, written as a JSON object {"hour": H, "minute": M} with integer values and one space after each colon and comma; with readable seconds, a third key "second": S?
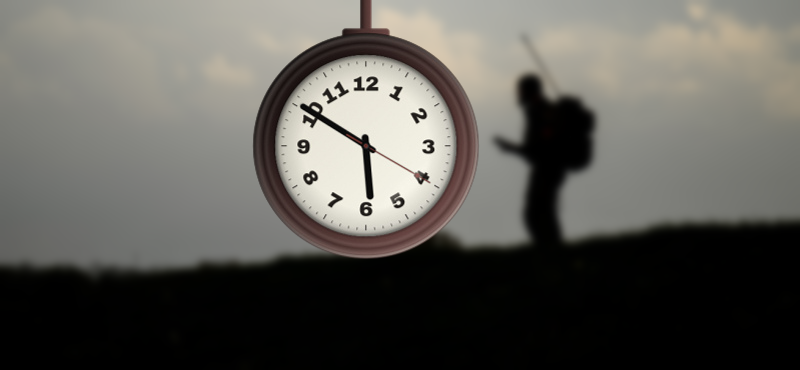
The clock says {"hour": 5, "minute": 50, "second": 20}
